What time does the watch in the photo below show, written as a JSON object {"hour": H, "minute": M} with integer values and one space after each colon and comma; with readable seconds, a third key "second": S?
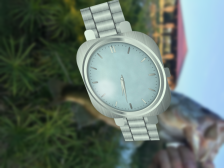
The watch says {"hour": 6, "minute": 31}
